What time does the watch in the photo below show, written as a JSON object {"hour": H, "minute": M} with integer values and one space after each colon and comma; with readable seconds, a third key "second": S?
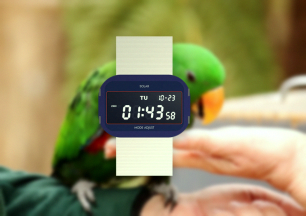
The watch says {"hour": 1, "minute": 43, "second": 58}
